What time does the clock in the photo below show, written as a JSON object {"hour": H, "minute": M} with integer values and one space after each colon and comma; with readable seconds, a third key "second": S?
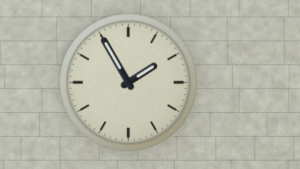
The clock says {"hour": 1, "minute": 55}
